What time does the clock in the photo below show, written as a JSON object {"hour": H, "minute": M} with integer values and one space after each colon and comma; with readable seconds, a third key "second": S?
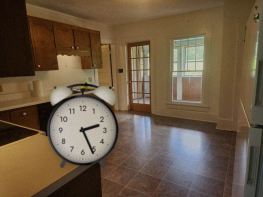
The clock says {"hour": 2, "minute": 26}
